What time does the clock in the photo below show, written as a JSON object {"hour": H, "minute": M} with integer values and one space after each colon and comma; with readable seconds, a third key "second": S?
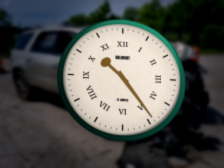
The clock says {"hour": 10, "minute": 24}
